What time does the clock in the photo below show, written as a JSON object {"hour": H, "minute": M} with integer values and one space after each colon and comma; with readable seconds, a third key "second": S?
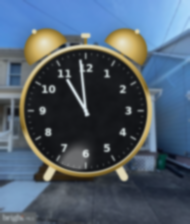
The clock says {"hour": 10, "minute": 59}
